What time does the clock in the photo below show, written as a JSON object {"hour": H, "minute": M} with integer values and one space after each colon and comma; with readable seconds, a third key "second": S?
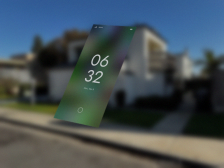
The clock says {"hour": 6, "minute": 32}
